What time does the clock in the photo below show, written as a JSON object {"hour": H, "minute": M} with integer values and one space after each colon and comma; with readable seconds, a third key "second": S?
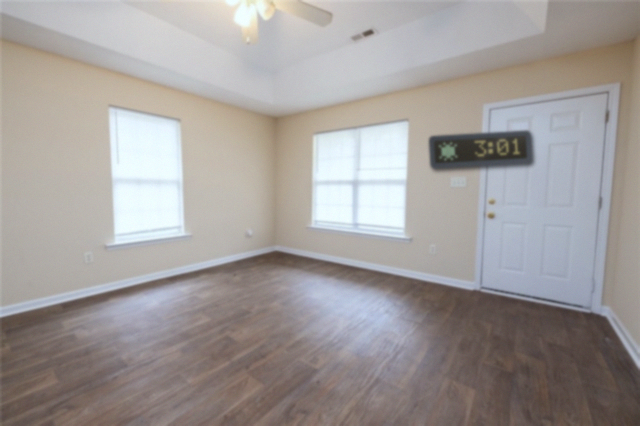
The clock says {"hour": 3, "minute": 1}
